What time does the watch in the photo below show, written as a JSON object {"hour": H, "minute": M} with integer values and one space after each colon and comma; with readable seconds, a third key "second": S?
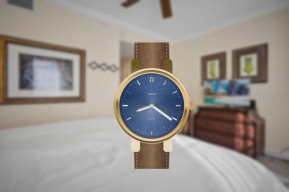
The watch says {"hour": 8, "minute": 21}
